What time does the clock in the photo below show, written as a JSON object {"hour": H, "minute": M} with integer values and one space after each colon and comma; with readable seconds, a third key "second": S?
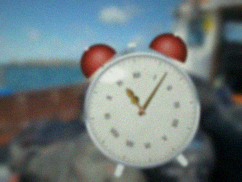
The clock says {"hour": 11, "minute": 7}
